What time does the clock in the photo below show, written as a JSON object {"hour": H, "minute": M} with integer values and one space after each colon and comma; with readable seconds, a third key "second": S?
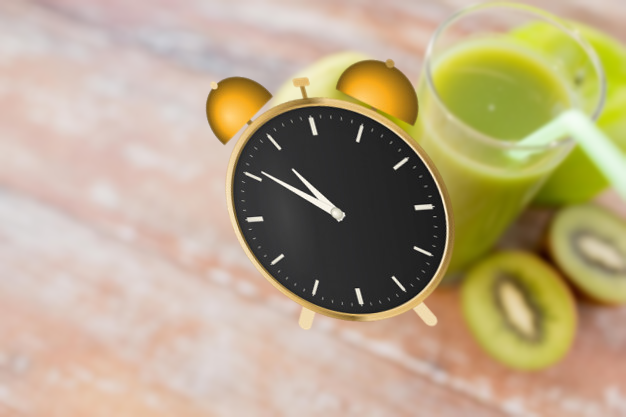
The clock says {"hour": 10, "minute": 51}
